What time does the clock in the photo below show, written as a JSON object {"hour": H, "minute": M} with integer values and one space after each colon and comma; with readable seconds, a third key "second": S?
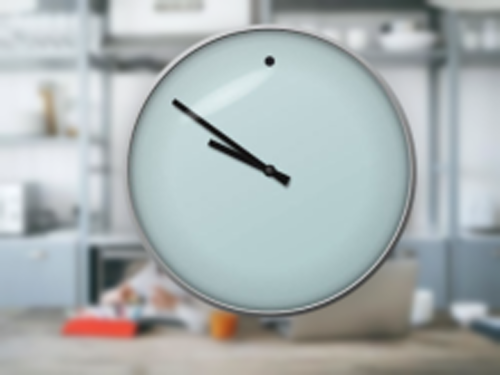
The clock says {"hour": 9, "minute": 51}
